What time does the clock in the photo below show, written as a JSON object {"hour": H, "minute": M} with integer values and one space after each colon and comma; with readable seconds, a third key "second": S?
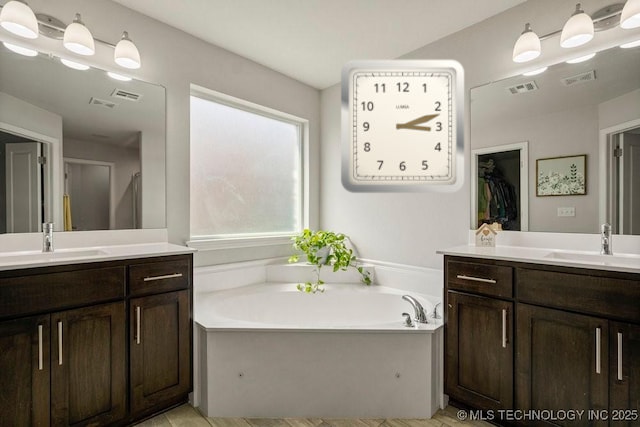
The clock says {"hour": 3, "minute": 12}
